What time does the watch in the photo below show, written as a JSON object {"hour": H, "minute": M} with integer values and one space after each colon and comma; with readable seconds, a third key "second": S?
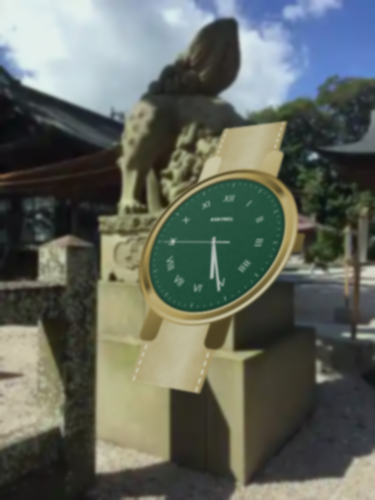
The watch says {"hour": 5, "minute": 25, "second": 45}
